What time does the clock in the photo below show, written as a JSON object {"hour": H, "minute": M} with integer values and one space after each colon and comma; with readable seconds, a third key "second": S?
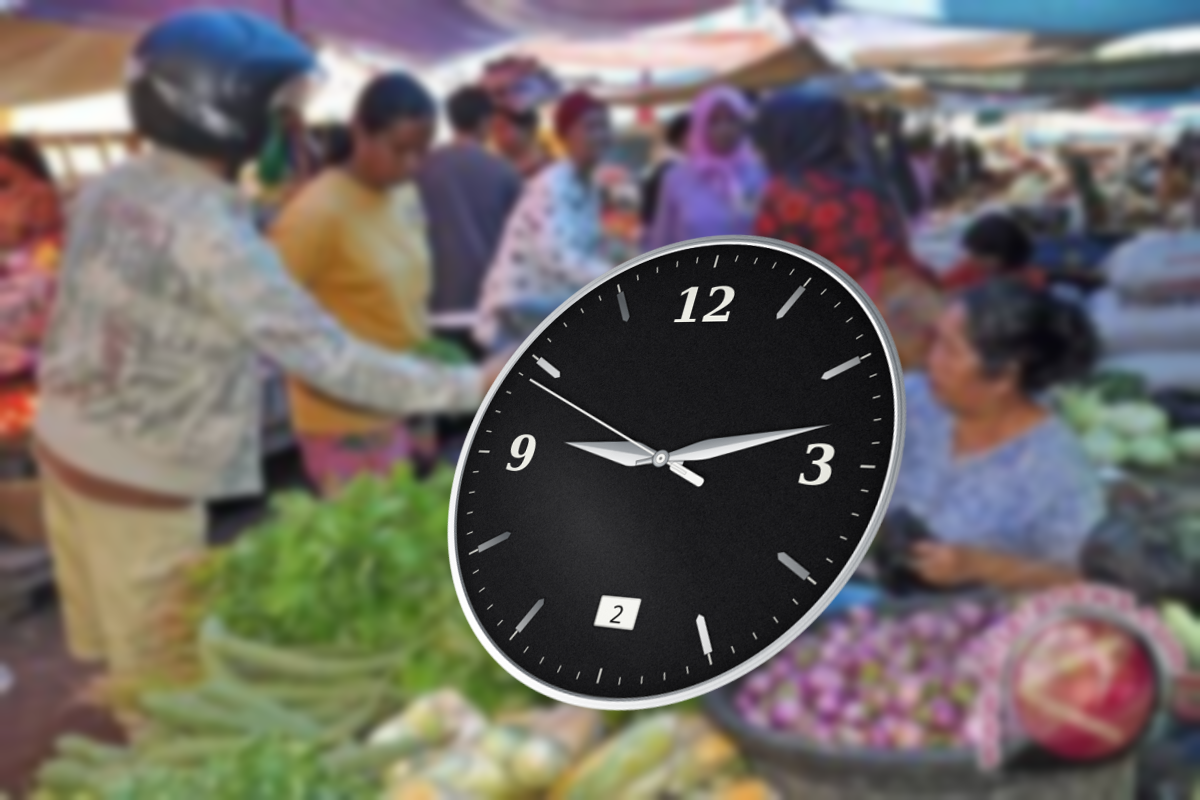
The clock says {"hour": 9, "minute": 12, "second": 49}
